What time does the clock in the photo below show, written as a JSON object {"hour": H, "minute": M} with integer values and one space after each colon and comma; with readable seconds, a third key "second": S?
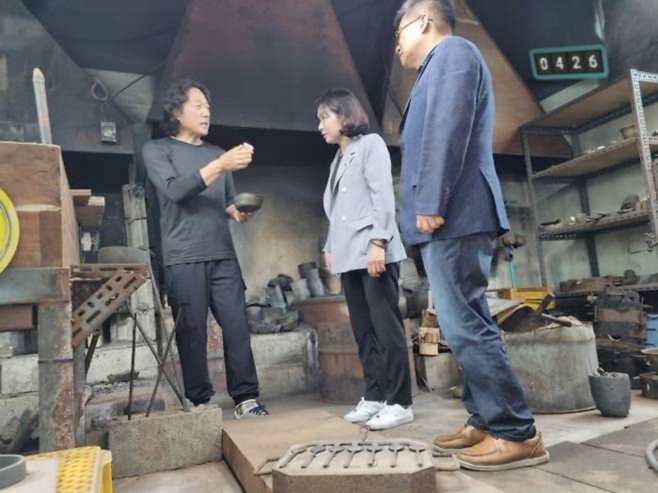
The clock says {"hour": 4, "minute": 26}
